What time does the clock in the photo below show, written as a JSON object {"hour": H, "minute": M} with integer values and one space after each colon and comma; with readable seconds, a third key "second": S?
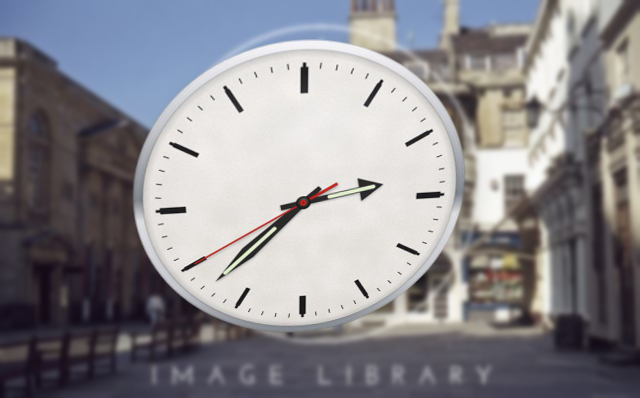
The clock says {"hour": 2, "minute": 37, "second": 40}
